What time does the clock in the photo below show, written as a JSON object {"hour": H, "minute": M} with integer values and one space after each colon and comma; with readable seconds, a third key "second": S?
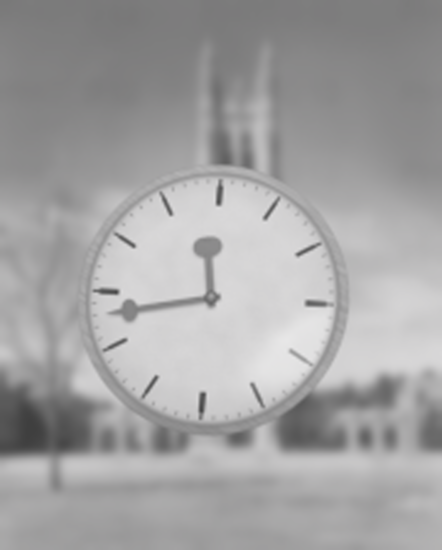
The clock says {"hour": 11, "minute": 43}
